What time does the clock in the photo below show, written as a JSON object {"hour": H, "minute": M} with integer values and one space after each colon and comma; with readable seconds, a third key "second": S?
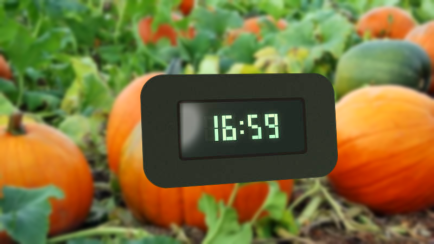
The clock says {"hour": 16, "minute": 59}
